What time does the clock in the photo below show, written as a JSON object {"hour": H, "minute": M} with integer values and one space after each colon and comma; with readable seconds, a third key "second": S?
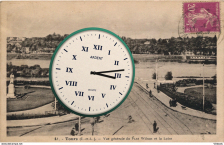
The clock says {"hour": 3, "minute": 13}
